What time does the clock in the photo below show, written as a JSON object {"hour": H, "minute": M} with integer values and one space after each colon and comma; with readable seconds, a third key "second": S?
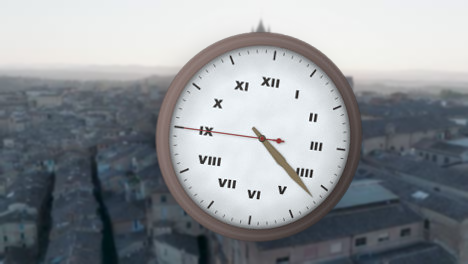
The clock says {"hour": 4, "minute": 21, "second": 45}
